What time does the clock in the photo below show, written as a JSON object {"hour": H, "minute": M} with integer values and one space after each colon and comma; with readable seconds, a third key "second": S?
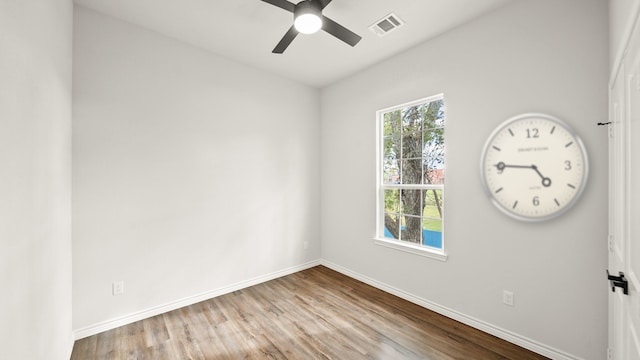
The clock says {"hour": 4, "minute": 46}
